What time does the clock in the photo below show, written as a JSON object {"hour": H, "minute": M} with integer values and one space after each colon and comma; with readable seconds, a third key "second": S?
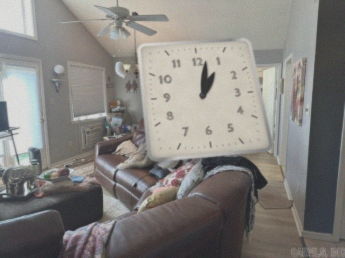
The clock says {"hour": 1, "minute": 2}
